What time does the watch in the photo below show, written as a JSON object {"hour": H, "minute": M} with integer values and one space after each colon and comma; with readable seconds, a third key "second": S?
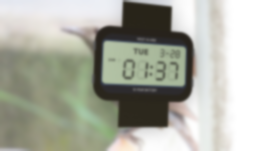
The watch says {"hour": 1, "minute": 37}
